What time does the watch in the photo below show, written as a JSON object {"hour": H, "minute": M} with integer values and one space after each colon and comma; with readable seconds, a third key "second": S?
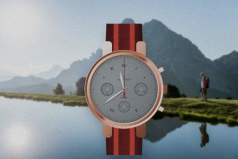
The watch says {"hour": 11, "minute": 39}
